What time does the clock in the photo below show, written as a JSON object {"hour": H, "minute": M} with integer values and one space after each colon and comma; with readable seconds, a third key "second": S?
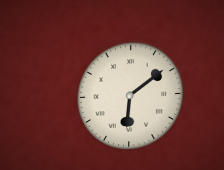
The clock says {"hour": 6, "minute": 9}
